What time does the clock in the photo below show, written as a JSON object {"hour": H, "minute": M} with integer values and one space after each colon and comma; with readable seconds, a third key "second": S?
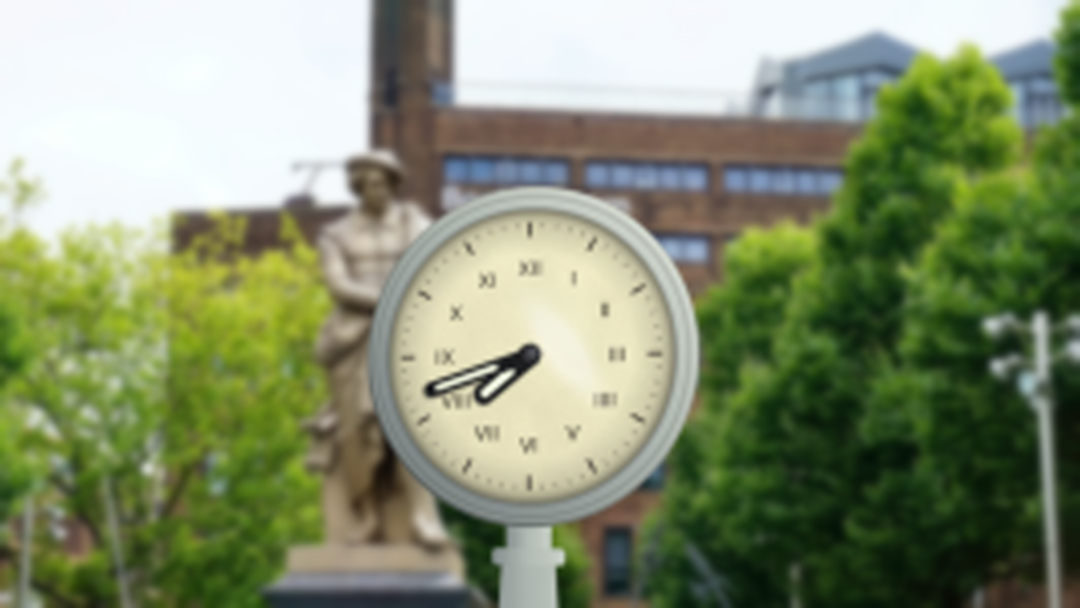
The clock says {"hour": 7, "minute": 42}
